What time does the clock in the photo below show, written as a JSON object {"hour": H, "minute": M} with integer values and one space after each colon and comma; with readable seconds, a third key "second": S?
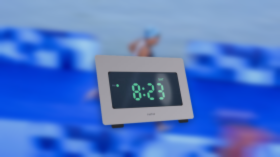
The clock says {"hour": 8, "minute": 23}
